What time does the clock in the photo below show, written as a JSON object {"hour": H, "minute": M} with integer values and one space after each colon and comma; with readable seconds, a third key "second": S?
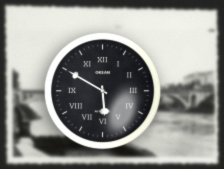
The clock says {"hour": 5, "minute": 50}
